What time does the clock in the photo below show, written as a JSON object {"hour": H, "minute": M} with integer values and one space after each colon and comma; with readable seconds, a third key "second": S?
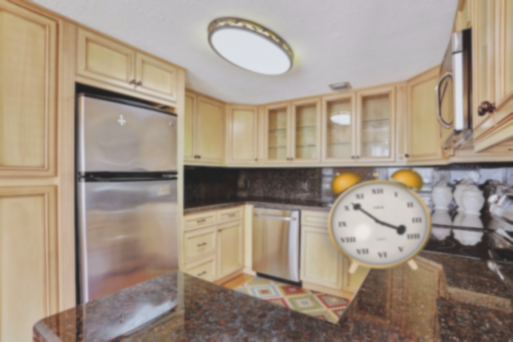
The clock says {"hour": 3, "minute": 52}
